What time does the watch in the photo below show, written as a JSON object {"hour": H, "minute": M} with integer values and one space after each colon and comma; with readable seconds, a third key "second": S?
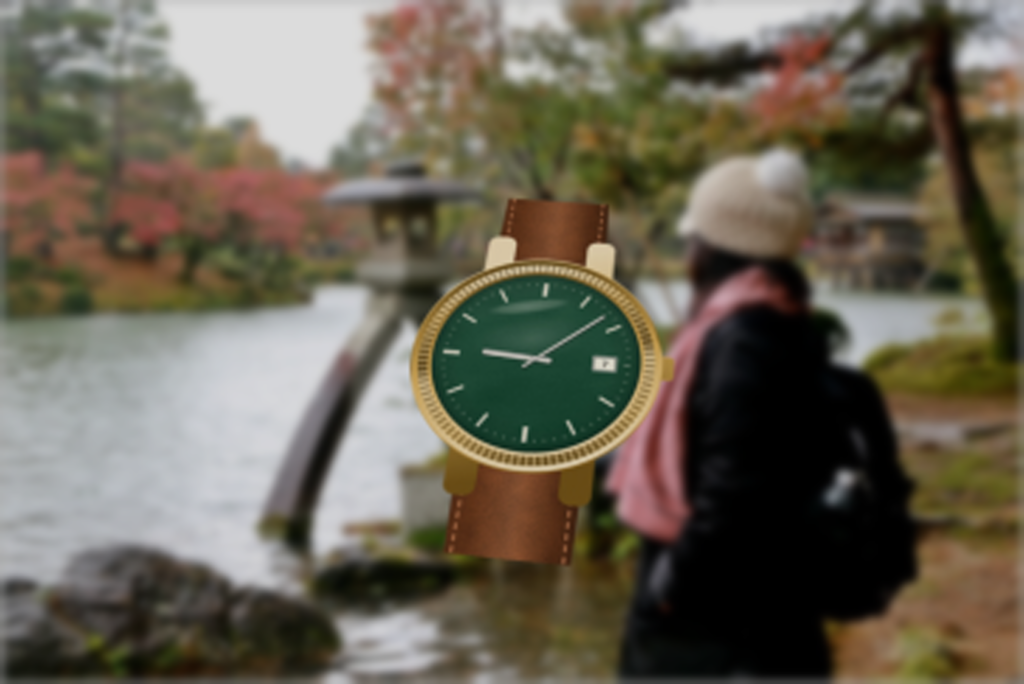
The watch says {"hour": 9, "minute": 8}
